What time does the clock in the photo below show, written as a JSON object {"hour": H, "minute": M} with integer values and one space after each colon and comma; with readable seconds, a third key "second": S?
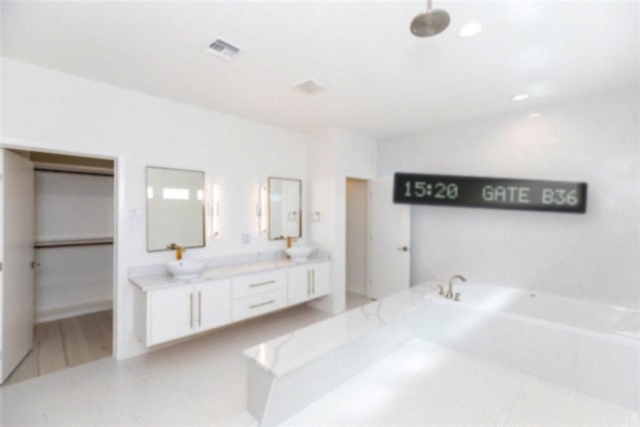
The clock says {"hour": 15, "minute": 20}
